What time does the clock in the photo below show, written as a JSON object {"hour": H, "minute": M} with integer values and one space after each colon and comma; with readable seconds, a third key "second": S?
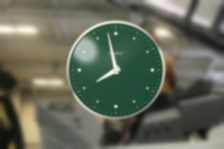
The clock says {"hour": 7, "minute": 58}
